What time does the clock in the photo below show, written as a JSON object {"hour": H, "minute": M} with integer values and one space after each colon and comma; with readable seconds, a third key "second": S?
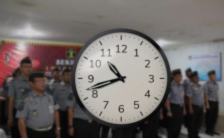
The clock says {"hour": 10, "minute": 42}
